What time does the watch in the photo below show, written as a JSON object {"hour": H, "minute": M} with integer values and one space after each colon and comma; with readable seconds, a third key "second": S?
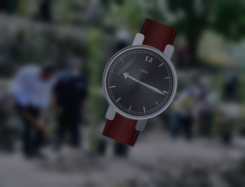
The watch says {"hour": 9, "minute": 16}
